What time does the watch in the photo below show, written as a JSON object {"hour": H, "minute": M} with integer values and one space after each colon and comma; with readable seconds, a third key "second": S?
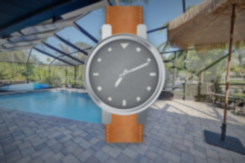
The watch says {"hour": 7, "minute": 11}
